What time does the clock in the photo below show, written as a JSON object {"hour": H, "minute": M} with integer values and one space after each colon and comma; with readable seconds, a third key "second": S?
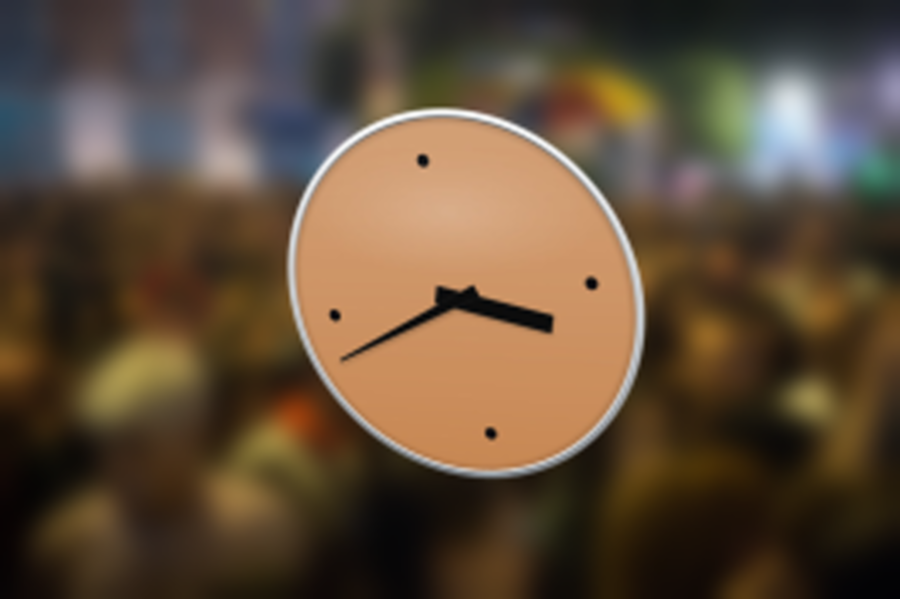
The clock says {"hour": 3, "minute": 42}
